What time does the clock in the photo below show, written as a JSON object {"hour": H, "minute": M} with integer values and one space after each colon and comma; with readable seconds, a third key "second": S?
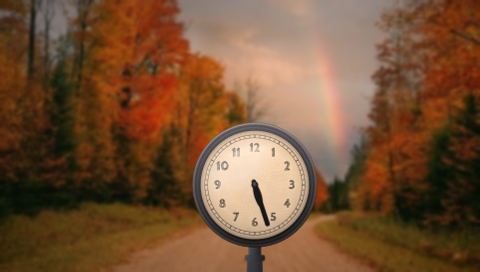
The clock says {"hour": 5, "minute": 27}
